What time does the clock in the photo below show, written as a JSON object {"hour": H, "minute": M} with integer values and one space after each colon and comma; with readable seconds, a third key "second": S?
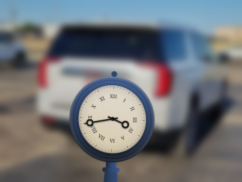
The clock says {"hour": 3, "minute": 43}
